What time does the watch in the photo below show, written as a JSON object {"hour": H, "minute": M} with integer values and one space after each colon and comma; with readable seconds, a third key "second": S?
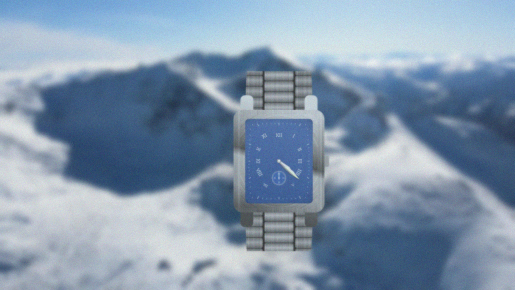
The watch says {"hour": 4, "minute": 22}
